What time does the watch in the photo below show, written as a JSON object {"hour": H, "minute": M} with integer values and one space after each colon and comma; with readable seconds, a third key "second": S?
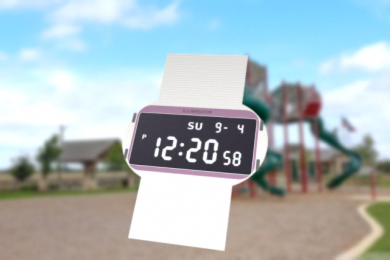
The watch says {"hour": 12, "minute": 20, "second": 58}
